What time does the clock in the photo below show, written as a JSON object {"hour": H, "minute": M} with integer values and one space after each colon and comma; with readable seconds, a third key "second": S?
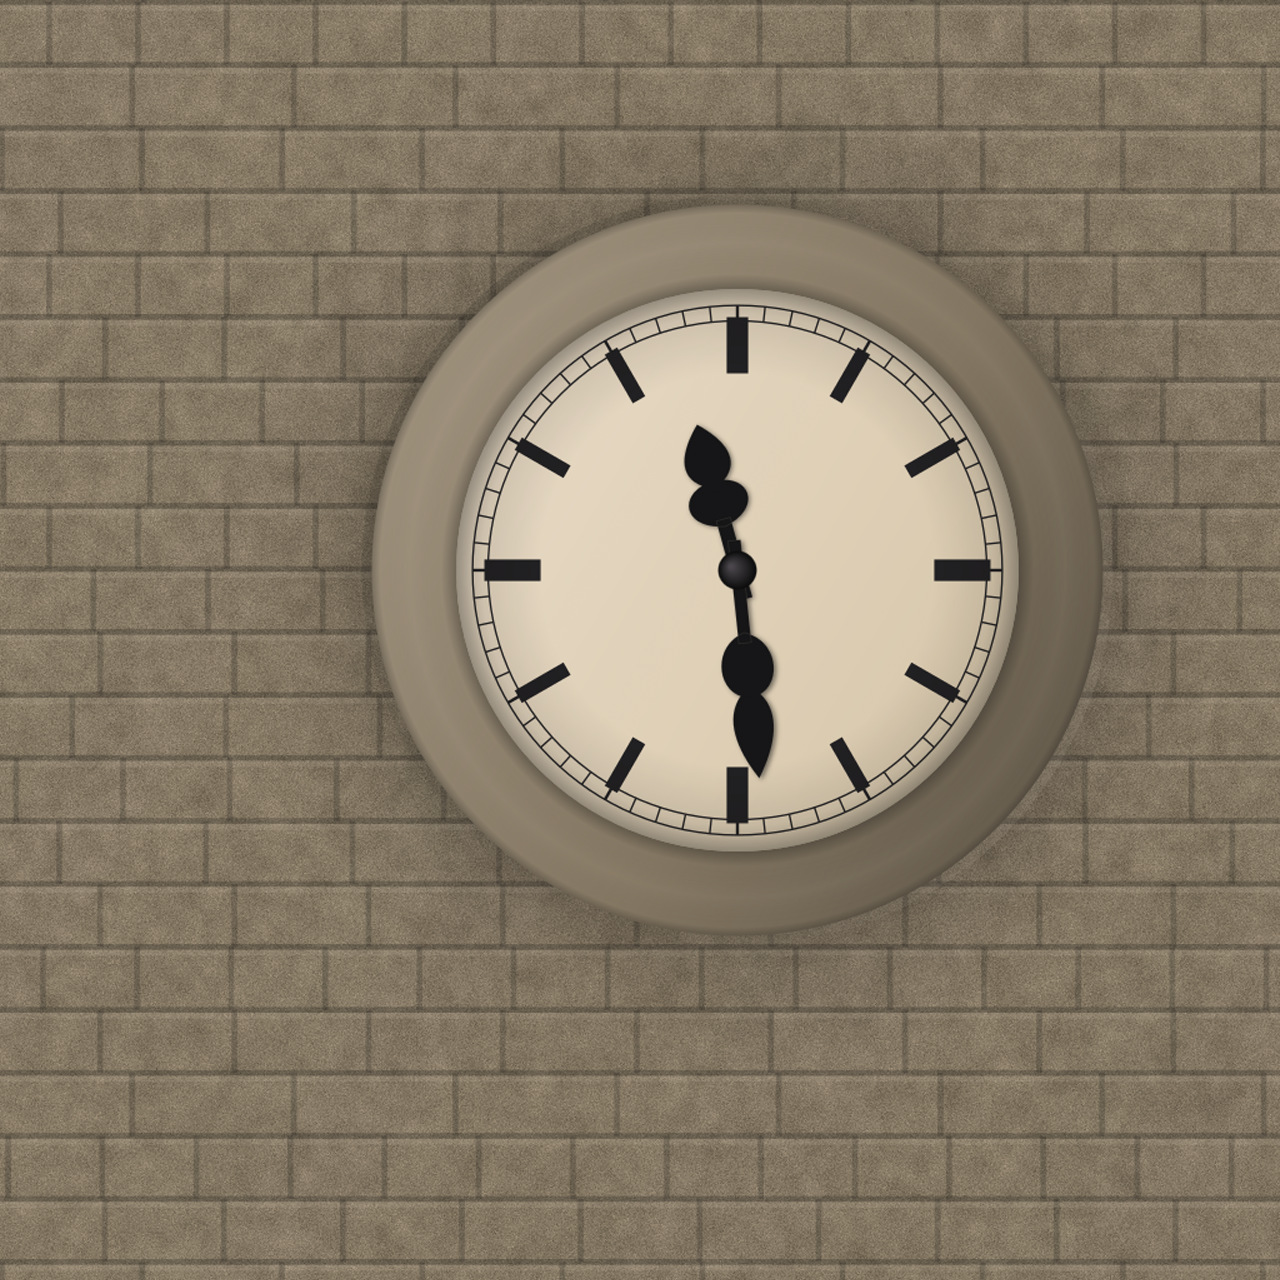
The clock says {"hour": 11, "minute": 29}
